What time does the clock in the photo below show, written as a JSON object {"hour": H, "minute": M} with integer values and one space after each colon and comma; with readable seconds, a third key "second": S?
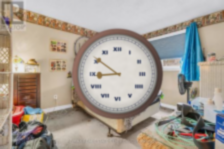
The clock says {"hour": 8, "minute": 51}
